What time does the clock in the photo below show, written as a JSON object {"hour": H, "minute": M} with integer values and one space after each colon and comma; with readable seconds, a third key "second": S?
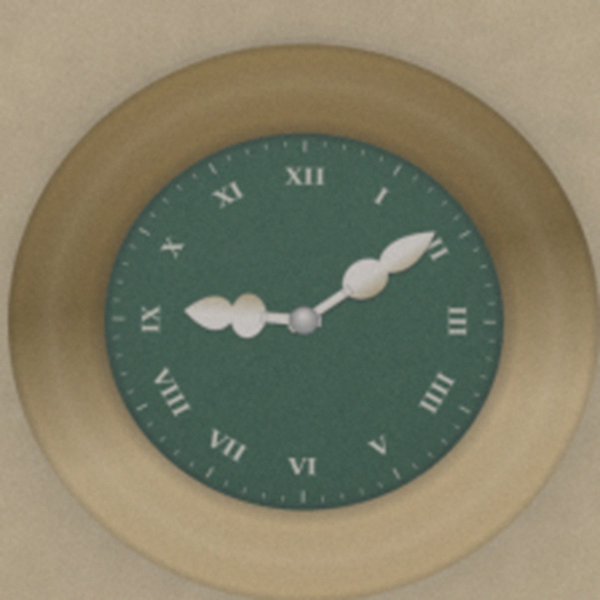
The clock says {"hour": 9, "minute": 9}
